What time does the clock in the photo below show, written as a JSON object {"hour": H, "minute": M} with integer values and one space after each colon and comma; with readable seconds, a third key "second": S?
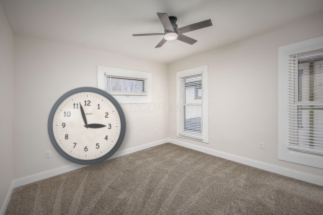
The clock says {"hour": 2, "minute": 57}
